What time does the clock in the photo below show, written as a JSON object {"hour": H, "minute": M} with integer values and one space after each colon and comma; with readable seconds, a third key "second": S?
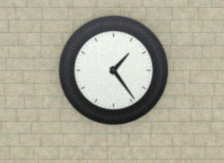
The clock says {"hour": 1, "minute": 24}
